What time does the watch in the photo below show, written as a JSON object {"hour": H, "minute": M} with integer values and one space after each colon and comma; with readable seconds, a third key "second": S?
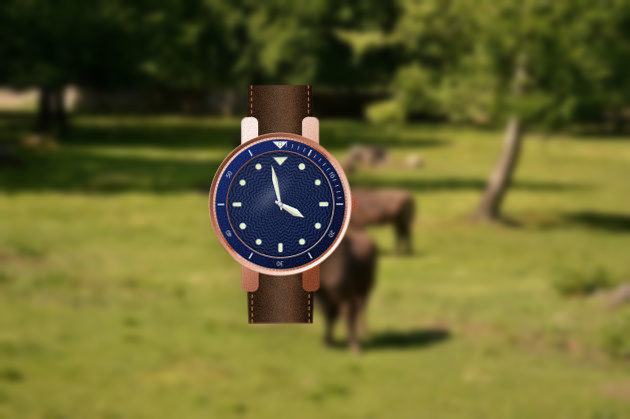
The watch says {"hour": 3, "minute": 58}
